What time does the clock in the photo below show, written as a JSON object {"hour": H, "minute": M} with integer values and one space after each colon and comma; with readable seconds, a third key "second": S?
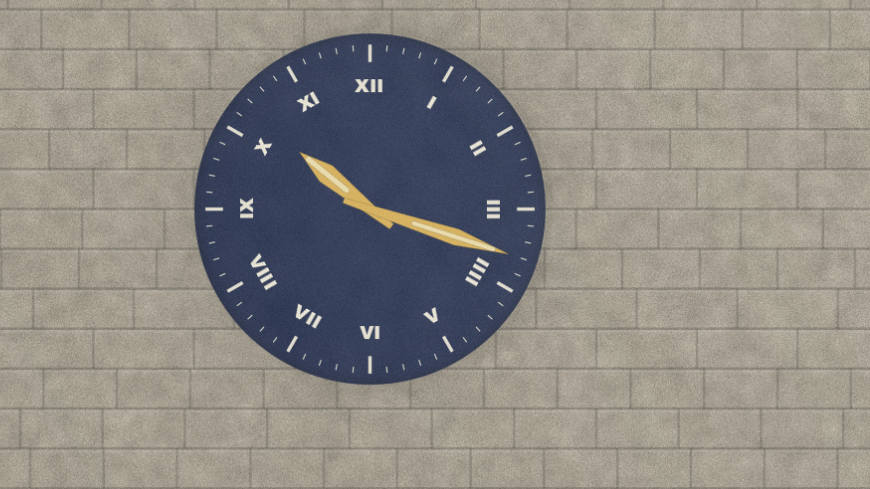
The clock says {"hour": 10, "minute": 18}
